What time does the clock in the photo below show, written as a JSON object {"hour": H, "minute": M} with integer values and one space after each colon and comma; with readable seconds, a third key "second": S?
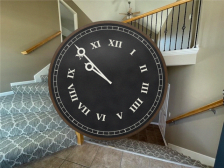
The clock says {"hour": 9, "minute": 51}
